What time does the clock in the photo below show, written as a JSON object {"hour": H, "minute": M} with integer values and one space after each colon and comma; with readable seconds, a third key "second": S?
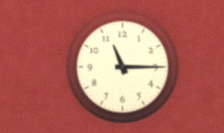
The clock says {"hour": 11, "minute": 15}
